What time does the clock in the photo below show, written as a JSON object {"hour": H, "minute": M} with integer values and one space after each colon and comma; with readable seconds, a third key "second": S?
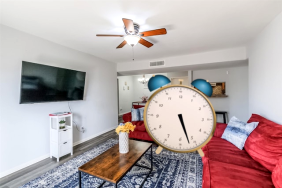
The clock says {"hour": 5, "minute": 27}
